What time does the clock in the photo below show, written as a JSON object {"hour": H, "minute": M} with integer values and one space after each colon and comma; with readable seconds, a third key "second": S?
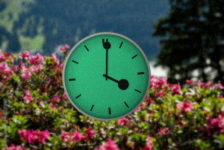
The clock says {"hour": 4, "minute": 1}
